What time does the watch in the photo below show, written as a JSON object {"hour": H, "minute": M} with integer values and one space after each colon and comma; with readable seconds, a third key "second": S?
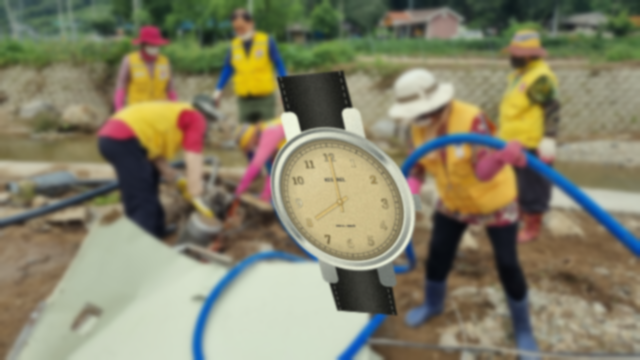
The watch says {"hour": 8, "minute": 0}
